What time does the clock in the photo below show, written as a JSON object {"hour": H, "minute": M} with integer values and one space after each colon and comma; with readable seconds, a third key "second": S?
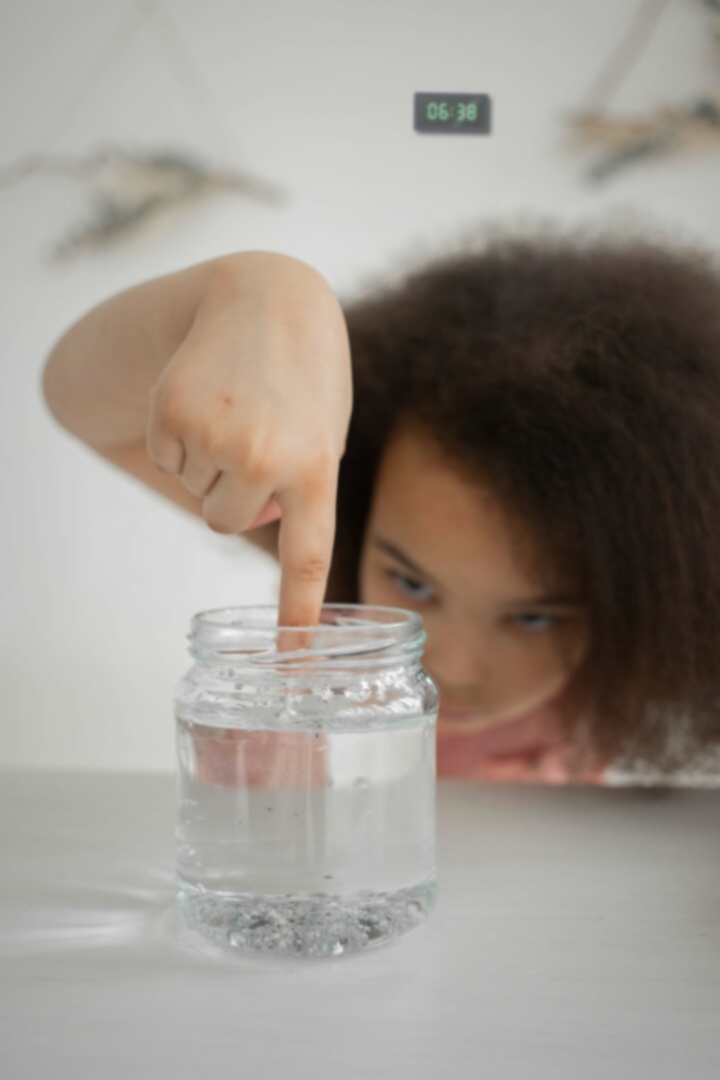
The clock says {"hour": 6, "minute": 38}
